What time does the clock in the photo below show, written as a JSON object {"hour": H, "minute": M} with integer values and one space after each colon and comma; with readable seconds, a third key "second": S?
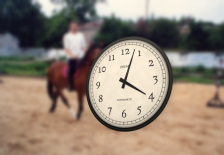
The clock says {"hour": 4, "minute": 3}
